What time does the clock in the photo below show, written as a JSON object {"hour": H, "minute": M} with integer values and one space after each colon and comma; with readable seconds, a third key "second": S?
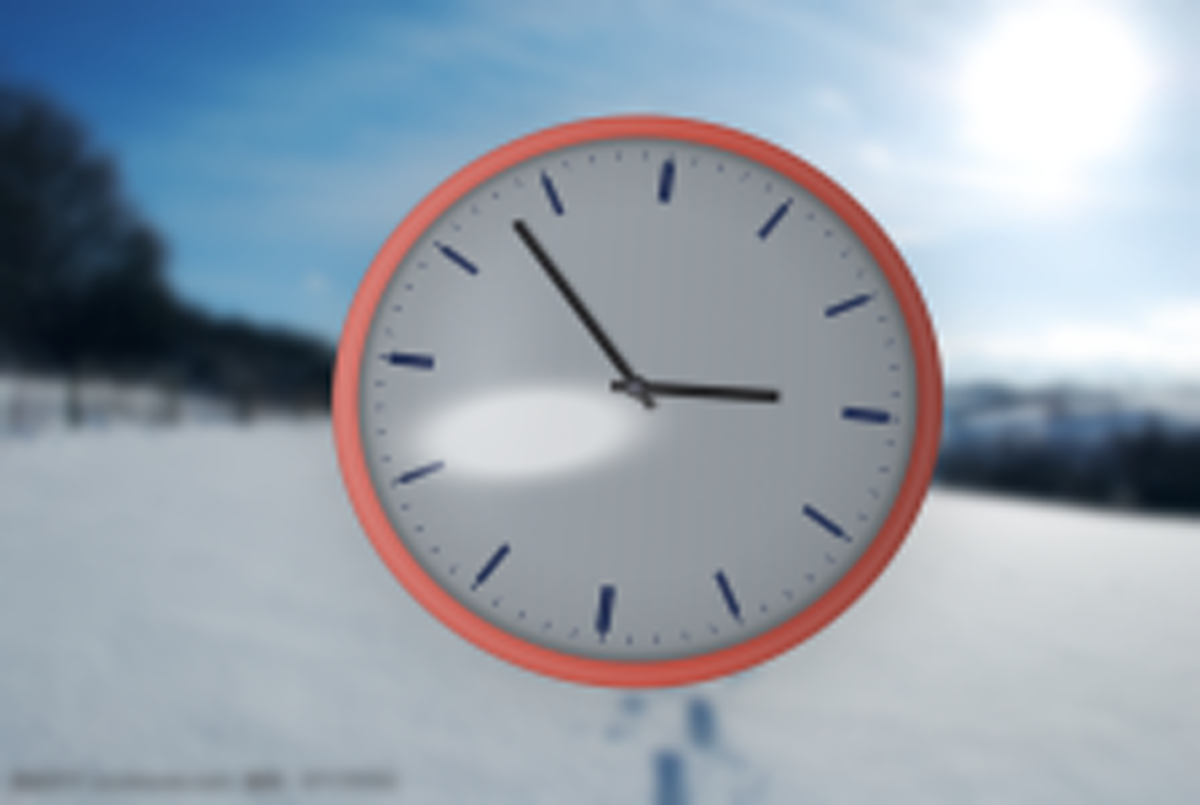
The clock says {"hour": 2, "minute": 53}
